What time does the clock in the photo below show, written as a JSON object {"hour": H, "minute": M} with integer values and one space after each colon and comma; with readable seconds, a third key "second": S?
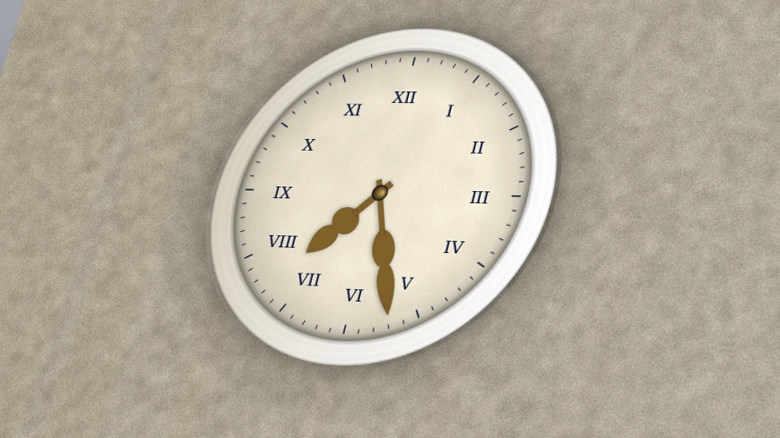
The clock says {"hour": 7, "minute": 27}
